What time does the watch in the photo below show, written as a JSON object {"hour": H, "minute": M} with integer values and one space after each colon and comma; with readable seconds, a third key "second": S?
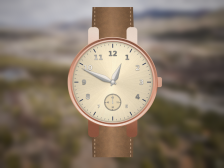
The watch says {"hour": 12, "minute": 49}
